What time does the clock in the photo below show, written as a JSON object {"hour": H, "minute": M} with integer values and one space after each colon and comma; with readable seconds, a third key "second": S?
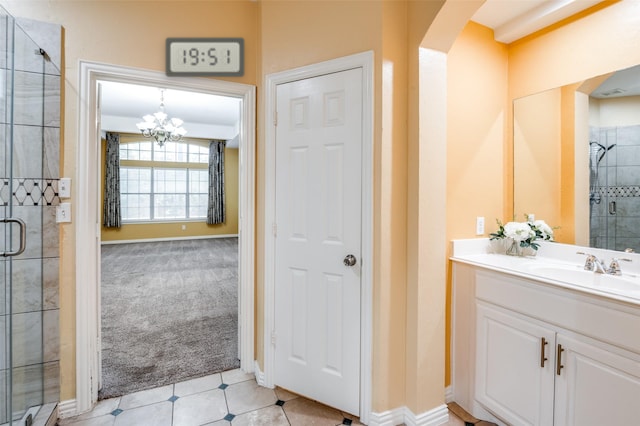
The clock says {"hour": 19, "minute": 51}
